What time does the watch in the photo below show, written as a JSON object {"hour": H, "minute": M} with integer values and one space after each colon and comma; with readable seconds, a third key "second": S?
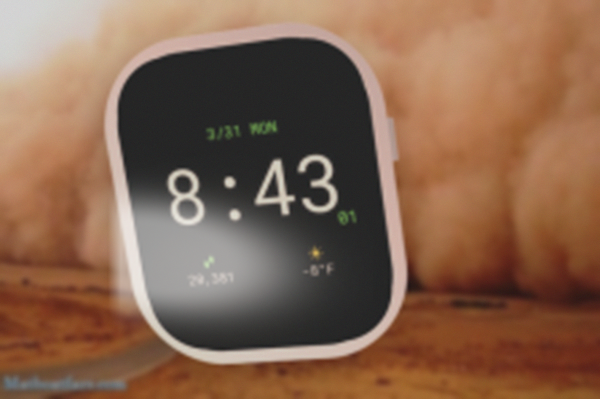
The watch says {"hour": 8, "minute": 43}
